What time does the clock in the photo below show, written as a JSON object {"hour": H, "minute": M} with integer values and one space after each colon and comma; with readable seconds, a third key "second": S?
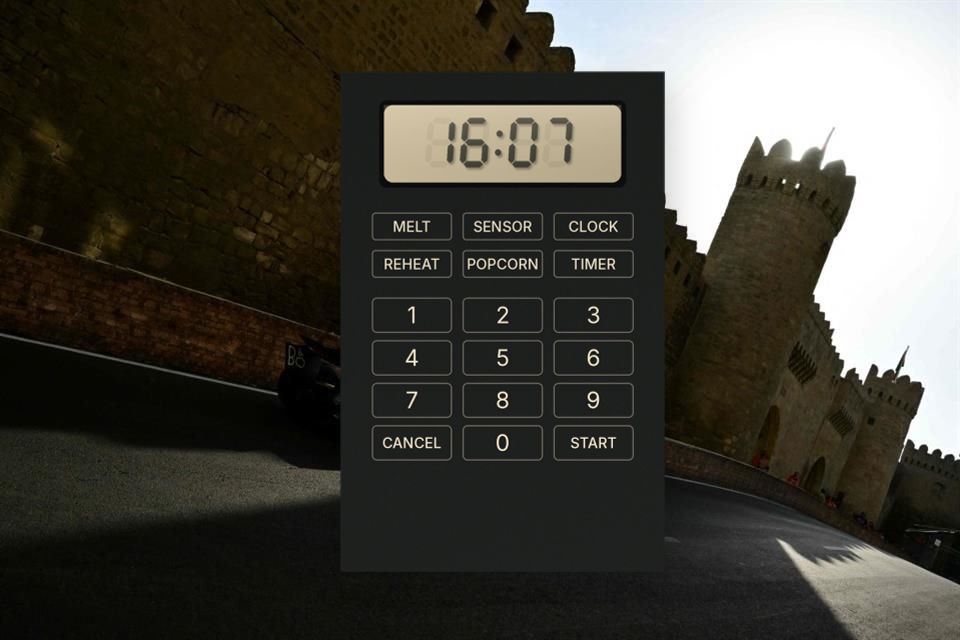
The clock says {"hour": 16, "minute": 7}
